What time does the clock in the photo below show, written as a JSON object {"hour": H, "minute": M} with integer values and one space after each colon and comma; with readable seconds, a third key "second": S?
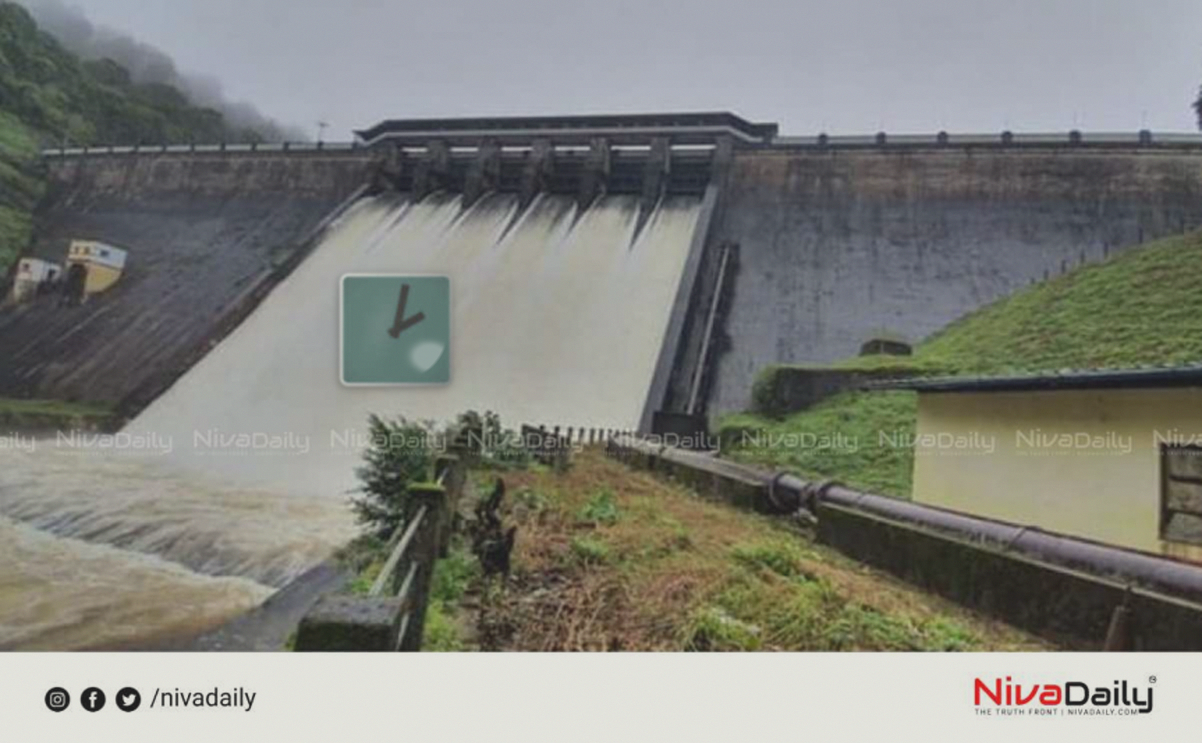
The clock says {"hour": 2, "minute": 2}
